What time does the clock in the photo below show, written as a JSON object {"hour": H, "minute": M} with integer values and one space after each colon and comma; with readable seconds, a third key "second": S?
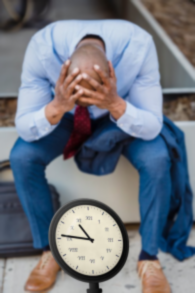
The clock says {"hour": 10, "minute": 46}
